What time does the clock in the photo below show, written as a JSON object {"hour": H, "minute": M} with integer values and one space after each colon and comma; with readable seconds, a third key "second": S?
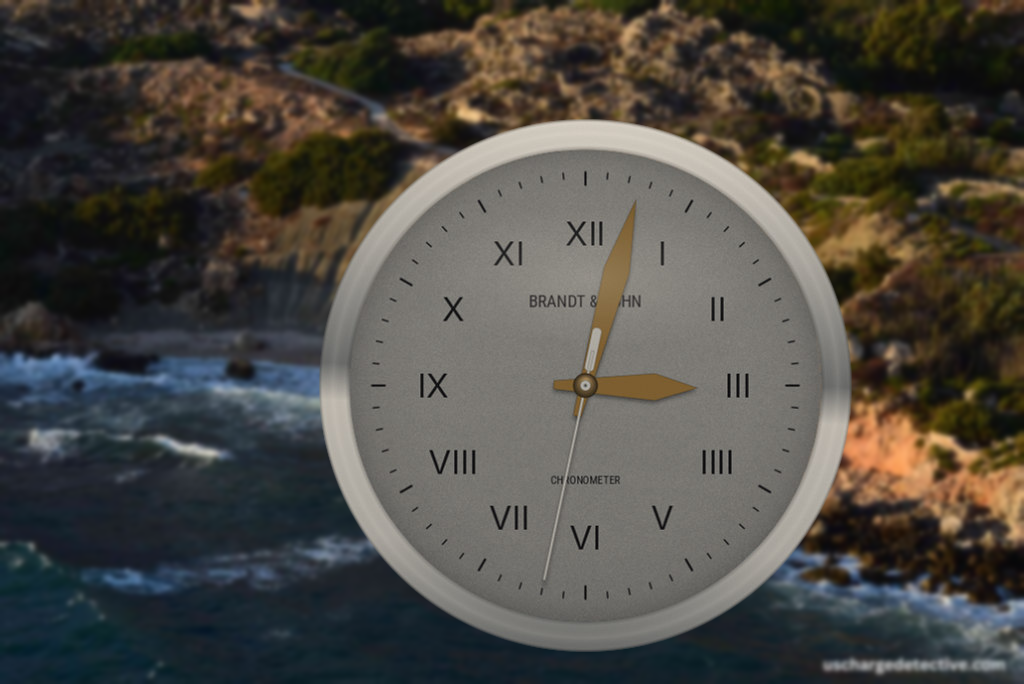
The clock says {"hour": 3, "minute": 2, "second": 32}
